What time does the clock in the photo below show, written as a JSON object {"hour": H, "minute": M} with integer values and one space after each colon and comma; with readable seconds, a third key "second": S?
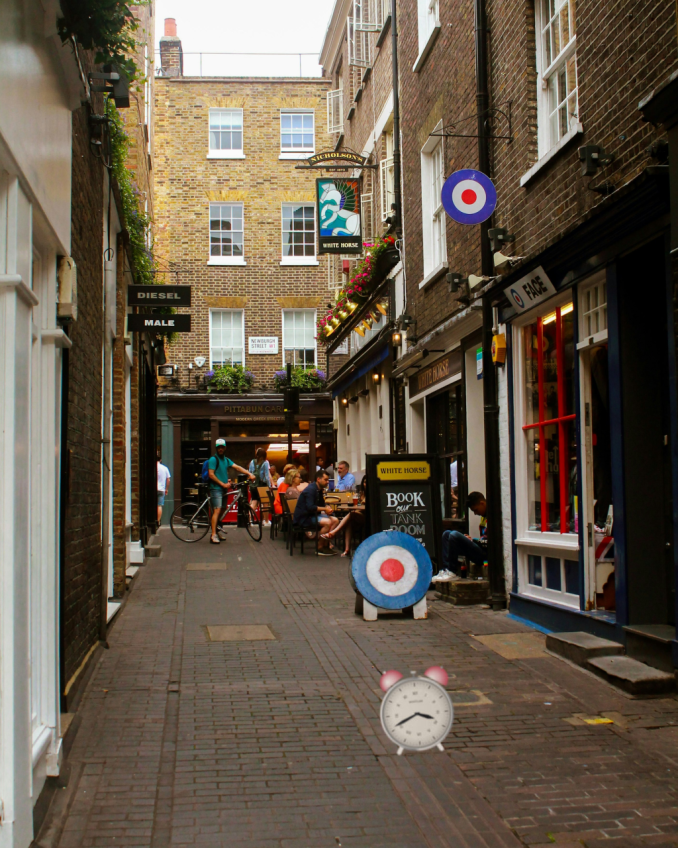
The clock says {"hour": 3, "minute": 41}
